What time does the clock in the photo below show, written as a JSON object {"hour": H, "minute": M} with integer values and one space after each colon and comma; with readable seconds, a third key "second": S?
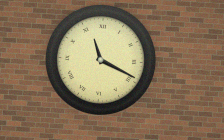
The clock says {"hour": 11, "minute": 19}
